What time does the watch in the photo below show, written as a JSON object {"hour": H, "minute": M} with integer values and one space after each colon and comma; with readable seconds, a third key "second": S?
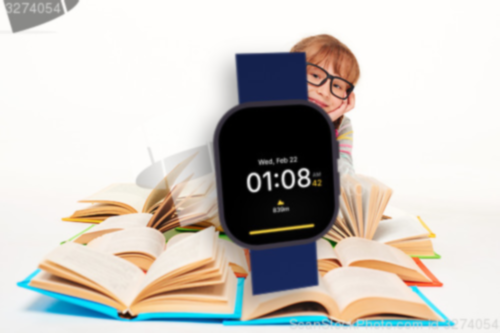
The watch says {"hour": 1, "minute": 8}
